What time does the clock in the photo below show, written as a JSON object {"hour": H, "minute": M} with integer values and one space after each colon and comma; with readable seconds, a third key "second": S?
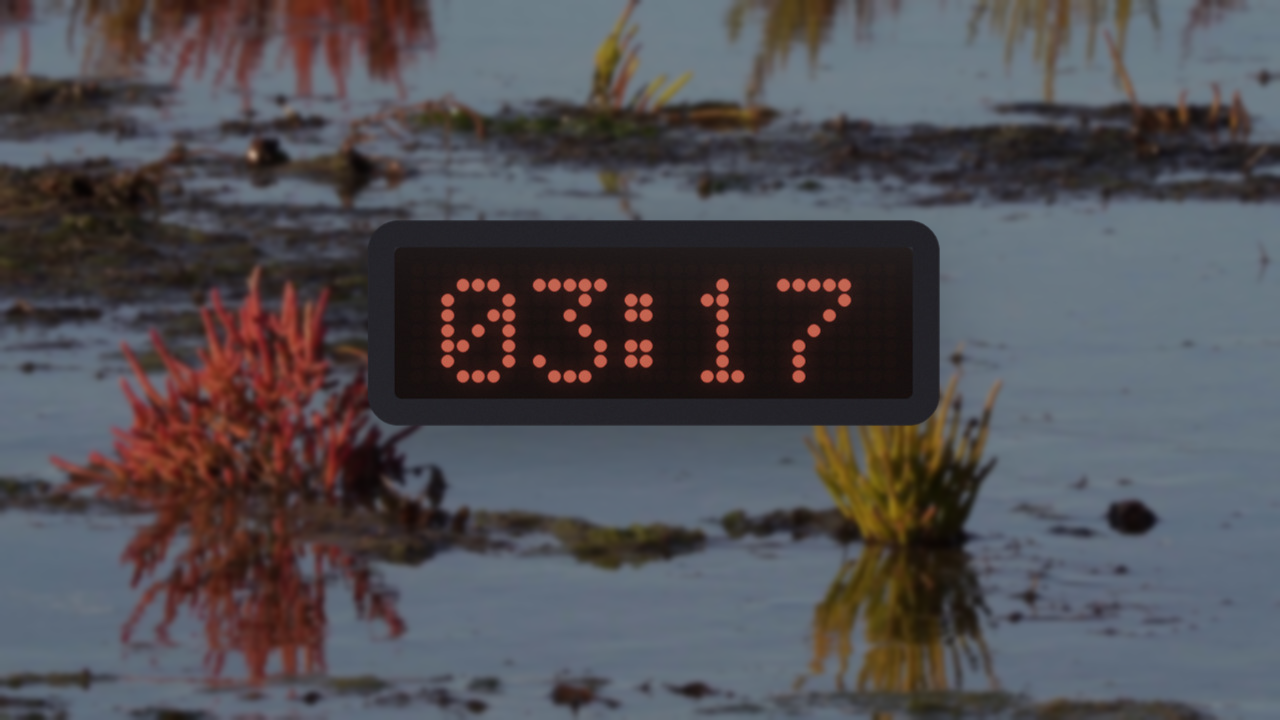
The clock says {"hour": 3, "minute": 17}
